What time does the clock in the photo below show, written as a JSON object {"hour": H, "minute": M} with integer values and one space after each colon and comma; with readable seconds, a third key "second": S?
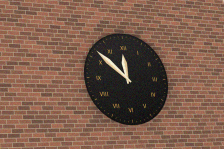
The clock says {"hour": 11, "minute": 52}
